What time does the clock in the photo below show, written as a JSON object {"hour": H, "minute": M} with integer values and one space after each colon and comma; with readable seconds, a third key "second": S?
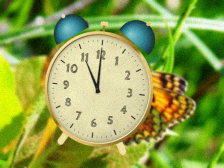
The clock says {"hour": 11, "minute": 0}
